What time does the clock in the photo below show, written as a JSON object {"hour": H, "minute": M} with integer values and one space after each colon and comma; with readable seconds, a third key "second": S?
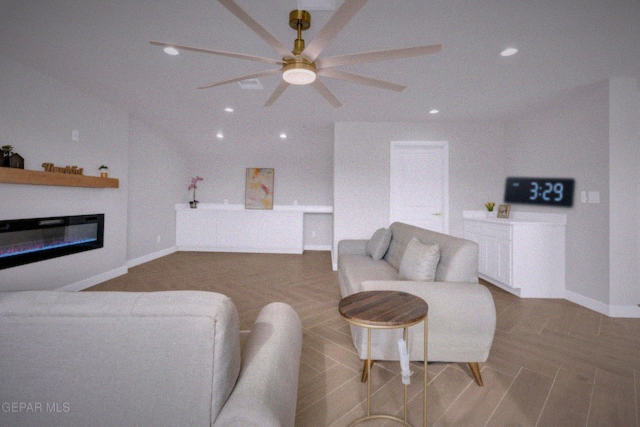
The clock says {"hour": 3, "minute": 29}
